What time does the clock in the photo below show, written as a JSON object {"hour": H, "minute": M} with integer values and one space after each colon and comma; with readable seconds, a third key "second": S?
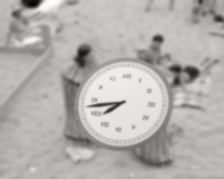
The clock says {"hour": 7, "minute": 43}
